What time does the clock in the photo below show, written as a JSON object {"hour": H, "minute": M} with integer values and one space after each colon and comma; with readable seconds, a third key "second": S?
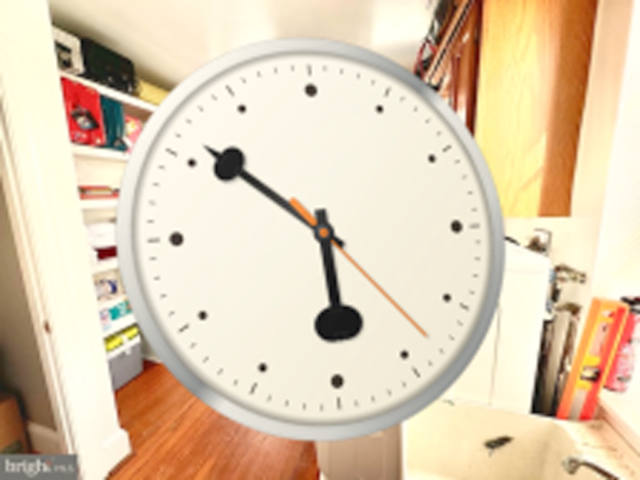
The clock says {"hour": 5, "minute": 51, "second": 23}
